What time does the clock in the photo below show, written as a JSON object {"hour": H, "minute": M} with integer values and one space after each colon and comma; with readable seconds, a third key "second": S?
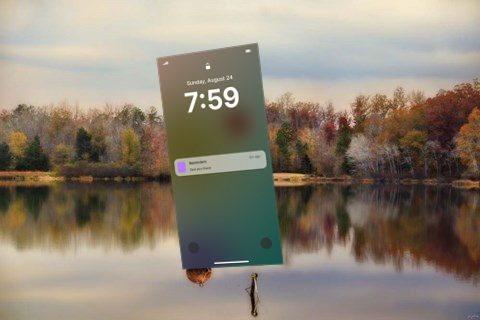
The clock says {"hour": 7, "minute": 59}
